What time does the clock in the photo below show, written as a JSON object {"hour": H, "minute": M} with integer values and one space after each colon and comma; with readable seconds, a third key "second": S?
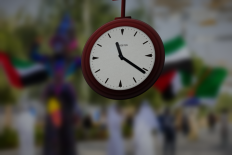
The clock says {"hour": 11, "minute": 21}
